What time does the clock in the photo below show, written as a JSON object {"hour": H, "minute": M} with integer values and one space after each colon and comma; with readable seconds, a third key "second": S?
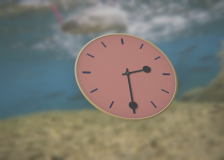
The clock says {"hour": 2, "minute": 30}
